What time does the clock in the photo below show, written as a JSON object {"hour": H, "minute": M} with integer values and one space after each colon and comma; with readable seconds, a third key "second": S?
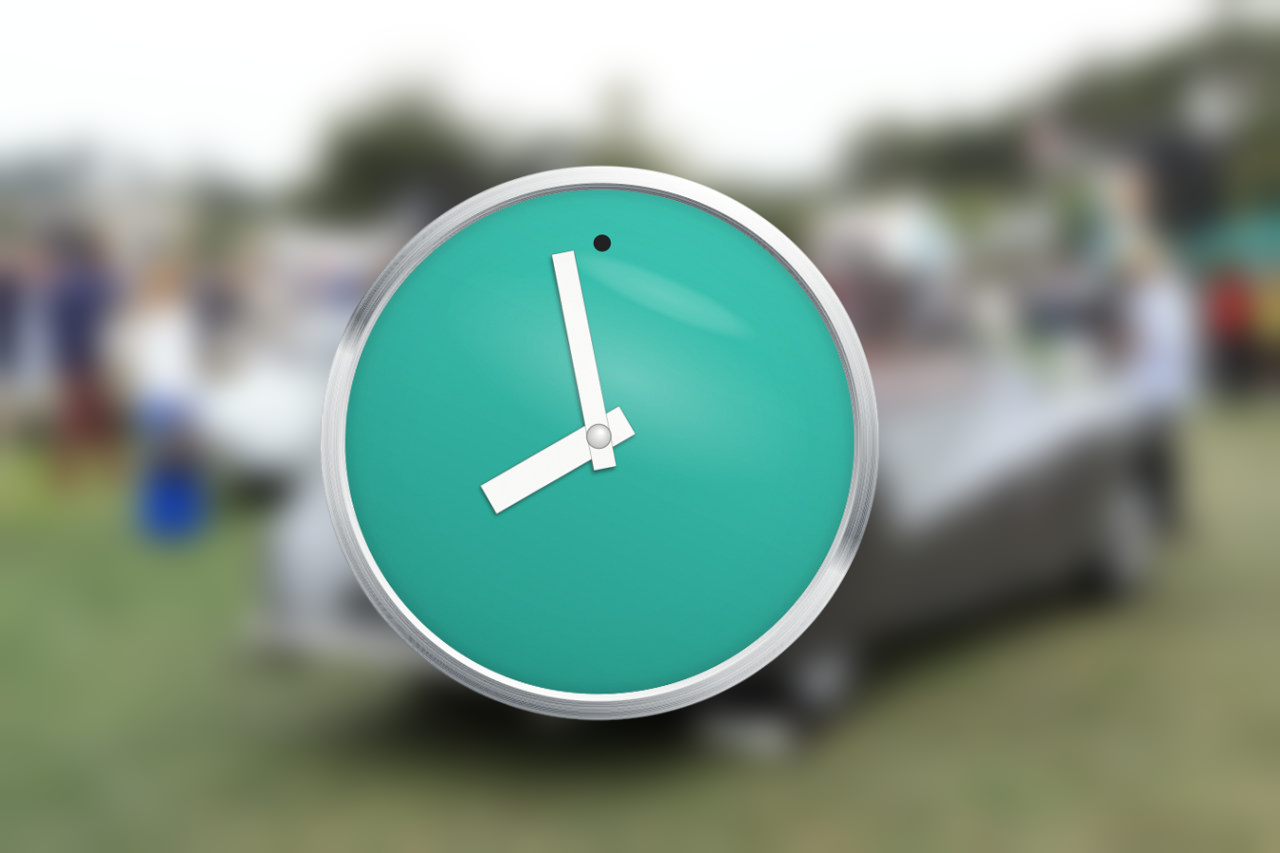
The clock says {"hour": 7, "minute": 58}
